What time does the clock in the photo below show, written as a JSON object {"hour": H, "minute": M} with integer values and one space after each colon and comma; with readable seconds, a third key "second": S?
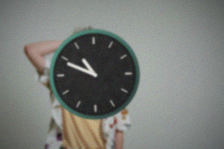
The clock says {"hour": 10, "minute": 49}
